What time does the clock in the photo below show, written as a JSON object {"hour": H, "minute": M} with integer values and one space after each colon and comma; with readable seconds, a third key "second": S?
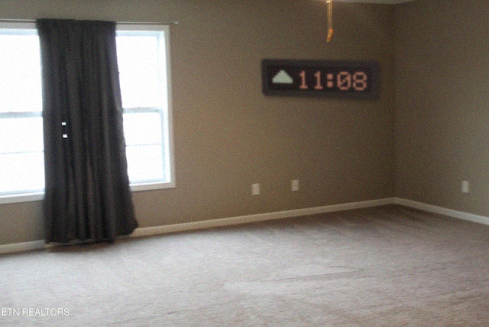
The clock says {"hour": 11, "minute": 8}
